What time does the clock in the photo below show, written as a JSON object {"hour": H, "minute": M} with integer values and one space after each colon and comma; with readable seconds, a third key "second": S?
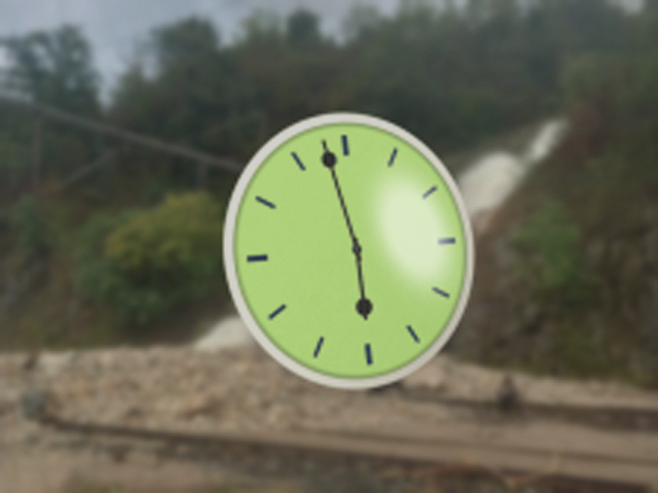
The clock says {"hour": 5, "minute": 58}
